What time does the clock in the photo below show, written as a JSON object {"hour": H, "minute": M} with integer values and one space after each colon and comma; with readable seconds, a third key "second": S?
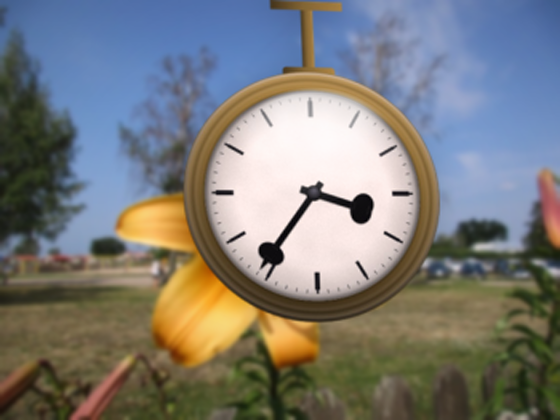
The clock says {"hour": 3, "minute": 36}
